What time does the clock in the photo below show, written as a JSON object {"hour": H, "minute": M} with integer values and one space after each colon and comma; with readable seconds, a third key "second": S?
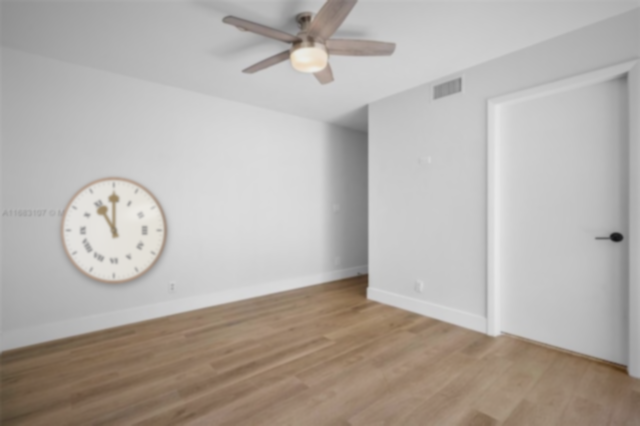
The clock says {"hour": 11, "minute": 0}
